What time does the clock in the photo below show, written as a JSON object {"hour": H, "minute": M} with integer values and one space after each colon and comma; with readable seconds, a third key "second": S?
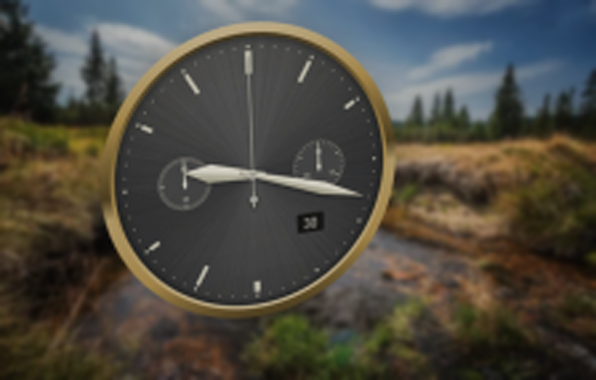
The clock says {"hour": 9, "minute": 18}
